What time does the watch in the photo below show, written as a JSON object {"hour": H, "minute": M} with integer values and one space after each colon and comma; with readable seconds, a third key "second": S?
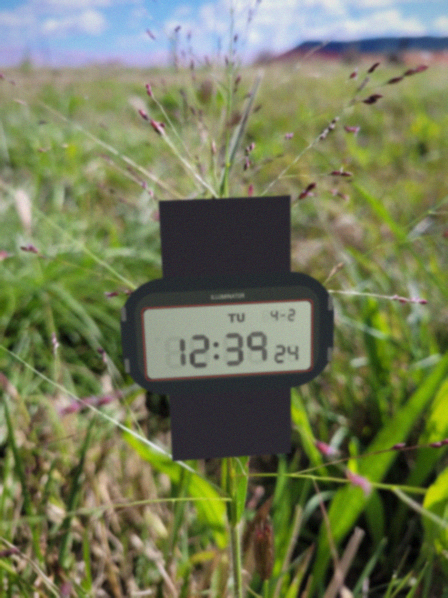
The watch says {"hour": 12, "minute": 39, "second": 24}
